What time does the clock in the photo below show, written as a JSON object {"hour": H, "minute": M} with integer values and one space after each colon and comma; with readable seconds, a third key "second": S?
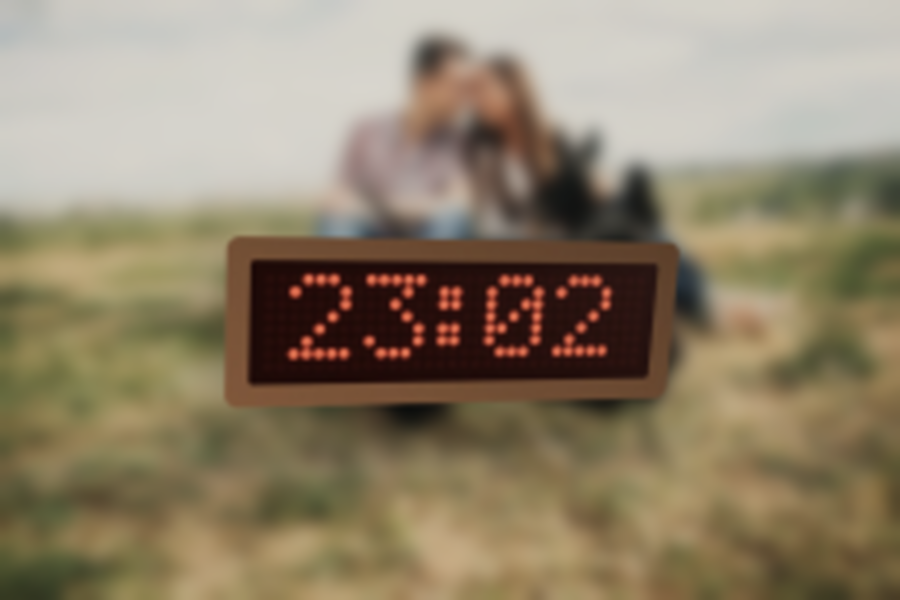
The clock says {"hour": 23, "minute": 2}
